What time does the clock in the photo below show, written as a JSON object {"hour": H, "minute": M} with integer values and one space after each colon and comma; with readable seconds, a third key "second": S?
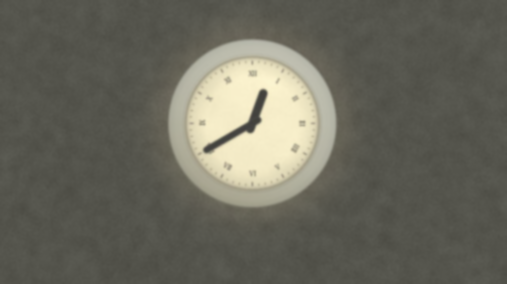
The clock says {"hour": 12, "minute": 40}
